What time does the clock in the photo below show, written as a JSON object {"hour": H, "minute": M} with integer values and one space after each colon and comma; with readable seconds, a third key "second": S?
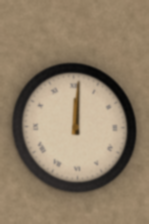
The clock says {"hour": 12, "minute": 1}
